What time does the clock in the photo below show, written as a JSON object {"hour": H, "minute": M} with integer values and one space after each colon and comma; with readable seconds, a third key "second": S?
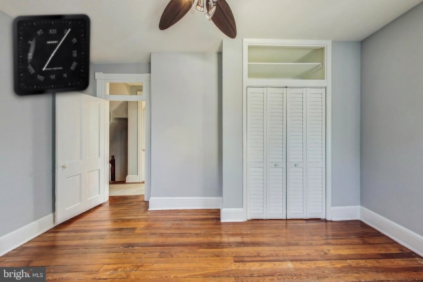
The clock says {"hour": 7, "minute": 6}
